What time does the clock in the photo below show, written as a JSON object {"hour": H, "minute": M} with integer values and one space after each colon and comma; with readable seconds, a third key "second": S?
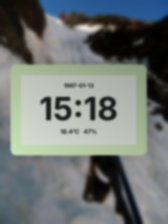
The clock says {"hour": 15, "minute": 18}
